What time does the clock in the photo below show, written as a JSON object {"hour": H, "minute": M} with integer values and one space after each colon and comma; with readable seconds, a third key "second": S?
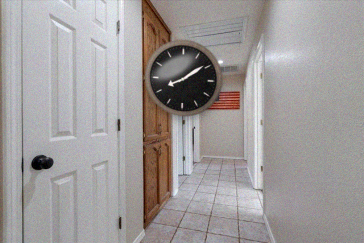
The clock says {"hour": 8, "minute": 9}
